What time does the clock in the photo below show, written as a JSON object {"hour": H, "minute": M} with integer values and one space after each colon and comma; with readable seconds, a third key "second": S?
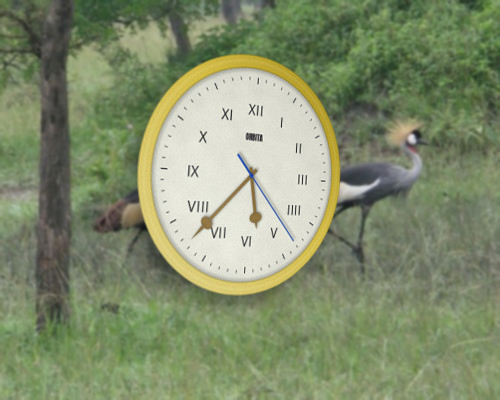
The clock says {"hour": 5, "minute": 37, "second": 23}
